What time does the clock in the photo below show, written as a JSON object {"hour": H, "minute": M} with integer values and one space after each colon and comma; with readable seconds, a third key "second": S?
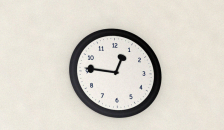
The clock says {"hour": 12, "minute": 46}
